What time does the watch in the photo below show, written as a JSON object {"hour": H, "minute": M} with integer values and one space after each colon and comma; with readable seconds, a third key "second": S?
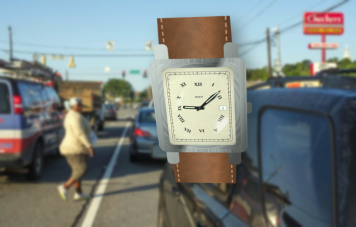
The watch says {"hour": 9, "minute": 8}
